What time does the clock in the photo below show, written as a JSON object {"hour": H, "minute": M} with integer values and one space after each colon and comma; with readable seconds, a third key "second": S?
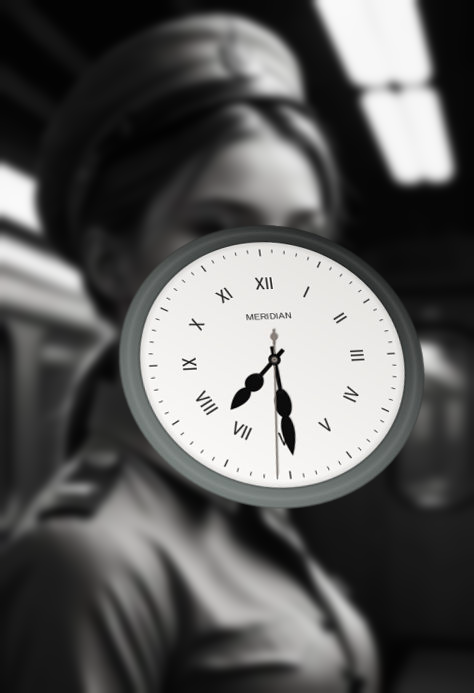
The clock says {"hour": 7, "minute": 29, "second": 31}
